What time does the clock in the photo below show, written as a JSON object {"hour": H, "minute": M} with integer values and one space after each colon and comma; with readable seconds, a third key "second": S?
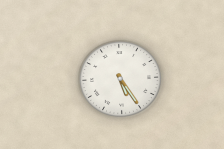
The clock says {"hour": 5, "minute": 25}
